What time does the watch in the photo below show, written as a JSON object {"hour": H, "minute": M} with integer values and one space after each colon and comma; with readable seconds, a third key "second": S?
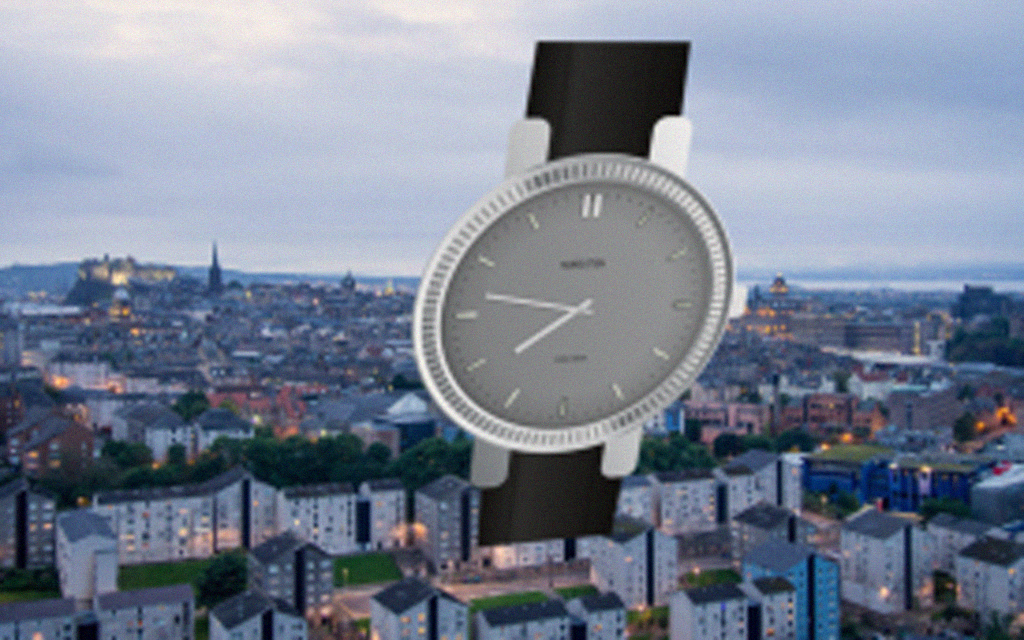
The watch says {"hour": 7, "minute": 47}
